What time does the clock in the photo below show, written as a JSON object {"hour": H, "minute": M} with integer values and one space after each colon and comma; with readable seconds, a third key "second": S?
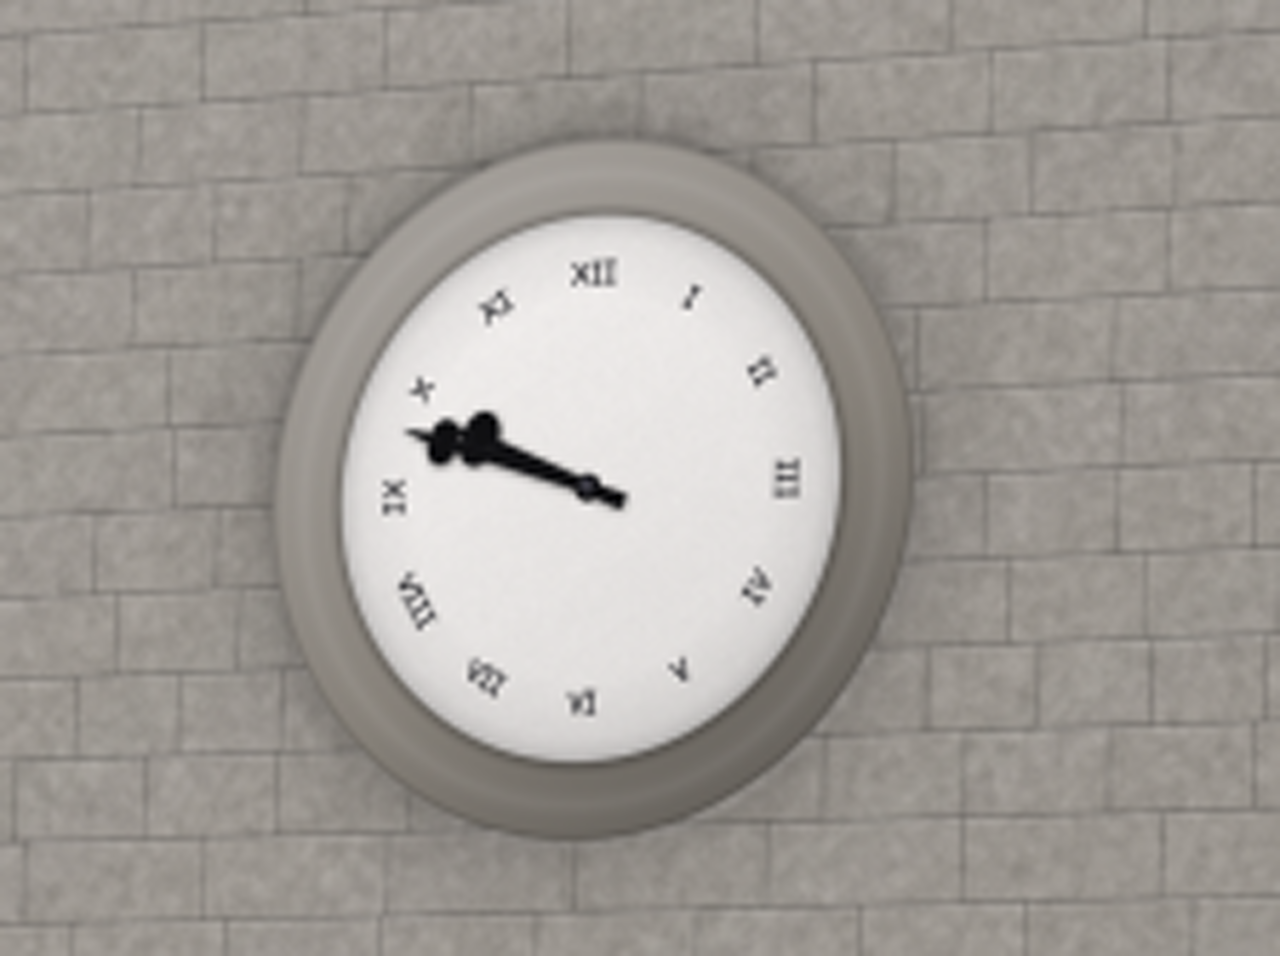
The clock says {"hour": 9, "minute": 48}
